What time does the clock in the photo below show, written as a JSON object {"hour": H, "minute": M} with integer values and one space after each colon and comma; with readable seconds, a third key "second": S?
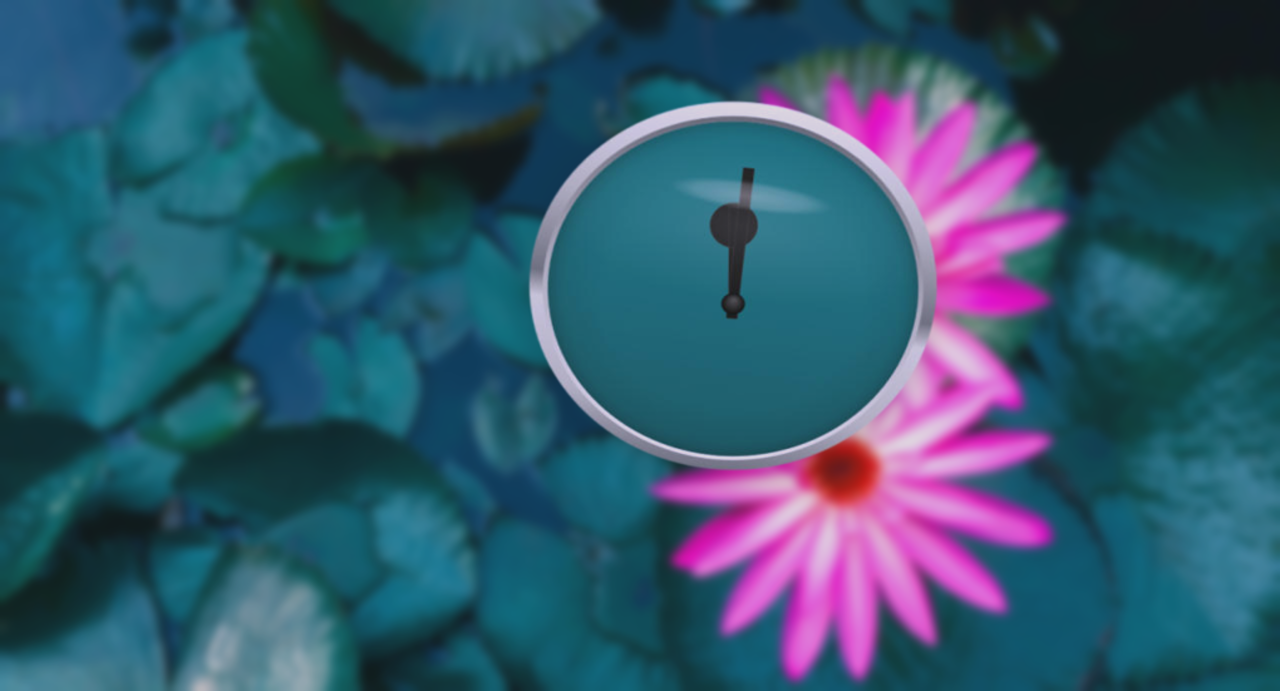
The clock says {"hour": 12, "minute": 1}
